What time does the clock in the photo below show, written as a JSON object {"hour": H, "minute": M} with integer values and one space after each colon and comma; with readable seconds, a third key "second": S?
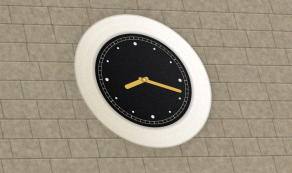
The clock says {"hour": 8, "minute": 18}
